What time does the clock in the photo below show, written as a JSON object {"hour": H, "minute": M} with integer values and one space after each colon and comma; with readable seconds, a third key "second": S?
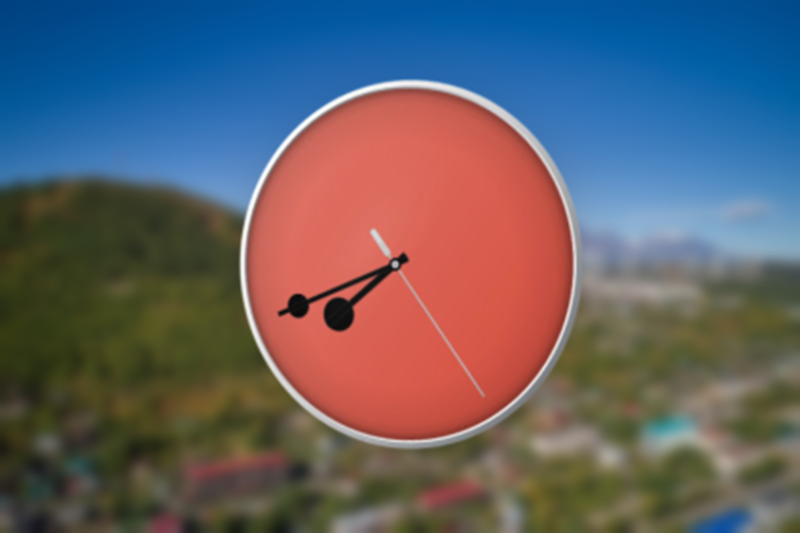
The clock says {"hour": 7, "minute": 41, "second": 24}
